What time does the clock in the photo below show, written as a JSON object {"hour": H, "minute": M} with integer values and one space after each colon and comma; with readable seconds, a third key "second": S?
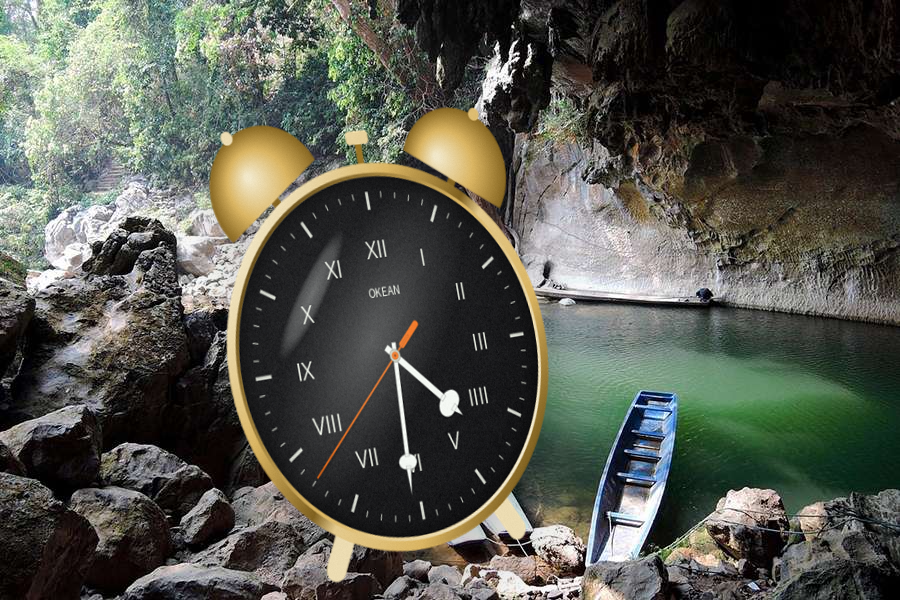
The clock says {"hour": 4, "minute": 30, "second": 38}
